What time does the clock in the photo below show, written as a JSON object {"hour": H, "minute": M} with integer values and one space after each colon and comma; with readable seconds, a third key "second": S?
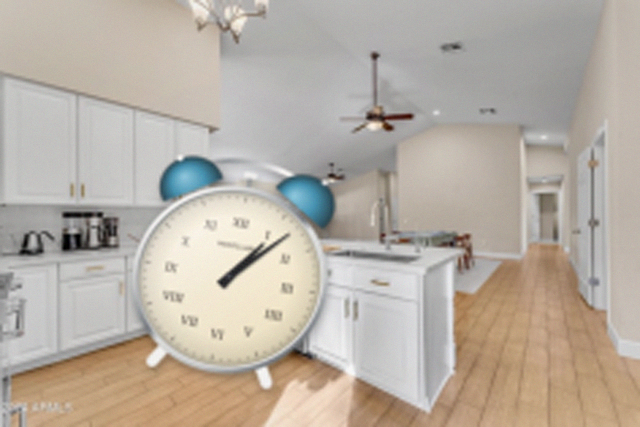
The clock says {"hour": 1, "minute": 7}
